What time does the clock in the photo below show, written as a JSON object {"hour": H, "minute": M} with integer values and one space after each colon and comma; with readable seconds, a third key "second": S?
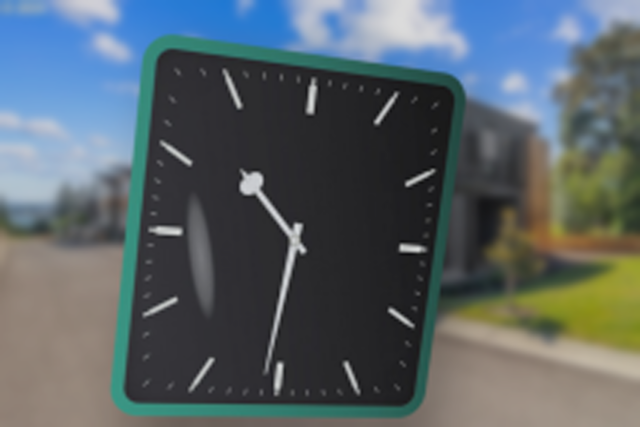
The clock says {"hour": 10, "minute": 31}
